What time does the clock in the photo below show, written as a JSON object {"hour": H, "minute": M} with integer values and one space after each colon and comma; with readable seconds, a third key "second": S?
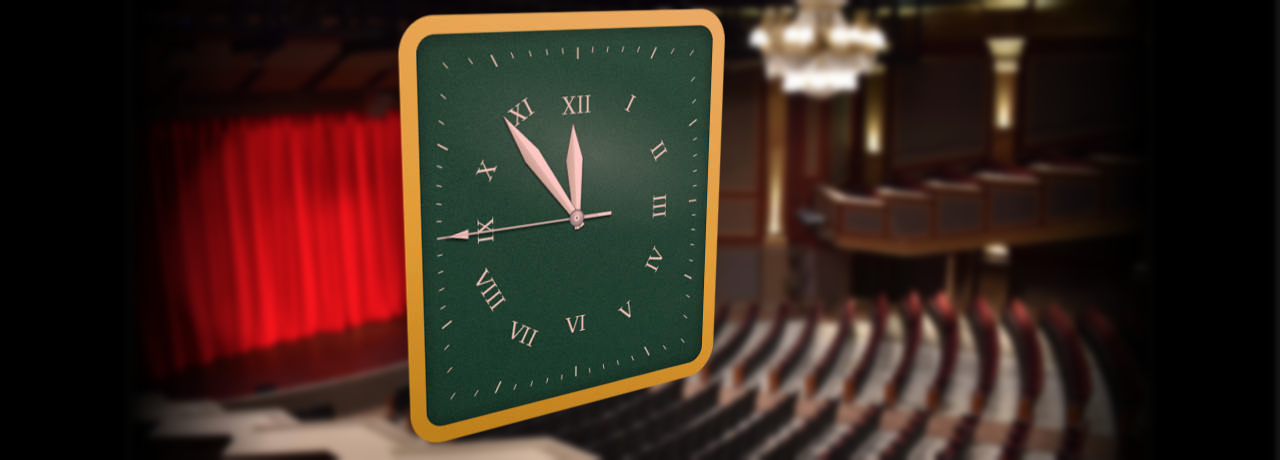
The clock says {"hour": 11, "minute": 53, "second": 45}
